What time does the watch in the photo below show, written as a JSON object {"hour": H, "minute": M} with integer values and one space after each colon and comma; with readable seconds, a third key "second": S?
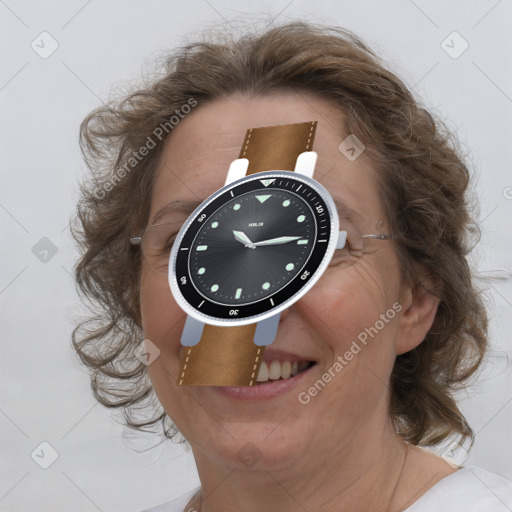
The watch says {"hour": 10, "minute": 14}
